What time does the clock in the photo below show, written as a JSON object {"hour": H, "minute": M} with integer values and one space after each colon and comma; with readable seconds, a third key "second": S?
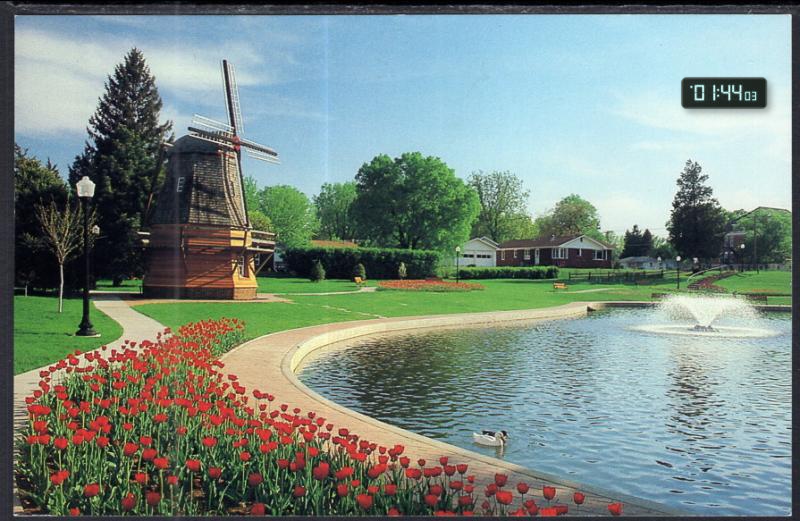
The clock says {"hour": 1, "minute": 44, "second": 3}
